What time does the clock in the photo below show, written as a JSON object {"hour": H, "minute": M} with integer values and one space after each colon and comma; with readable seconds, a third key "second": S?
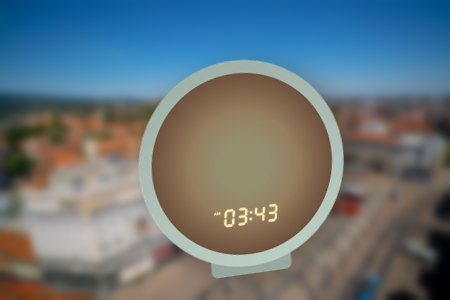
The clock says {"hour": 3, "minute": 43}
